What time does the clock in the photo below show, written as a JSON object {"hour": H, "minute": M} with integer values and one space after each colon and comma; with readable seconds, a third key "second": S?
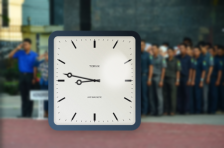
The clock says {"hour": 8, "minute": 47}
